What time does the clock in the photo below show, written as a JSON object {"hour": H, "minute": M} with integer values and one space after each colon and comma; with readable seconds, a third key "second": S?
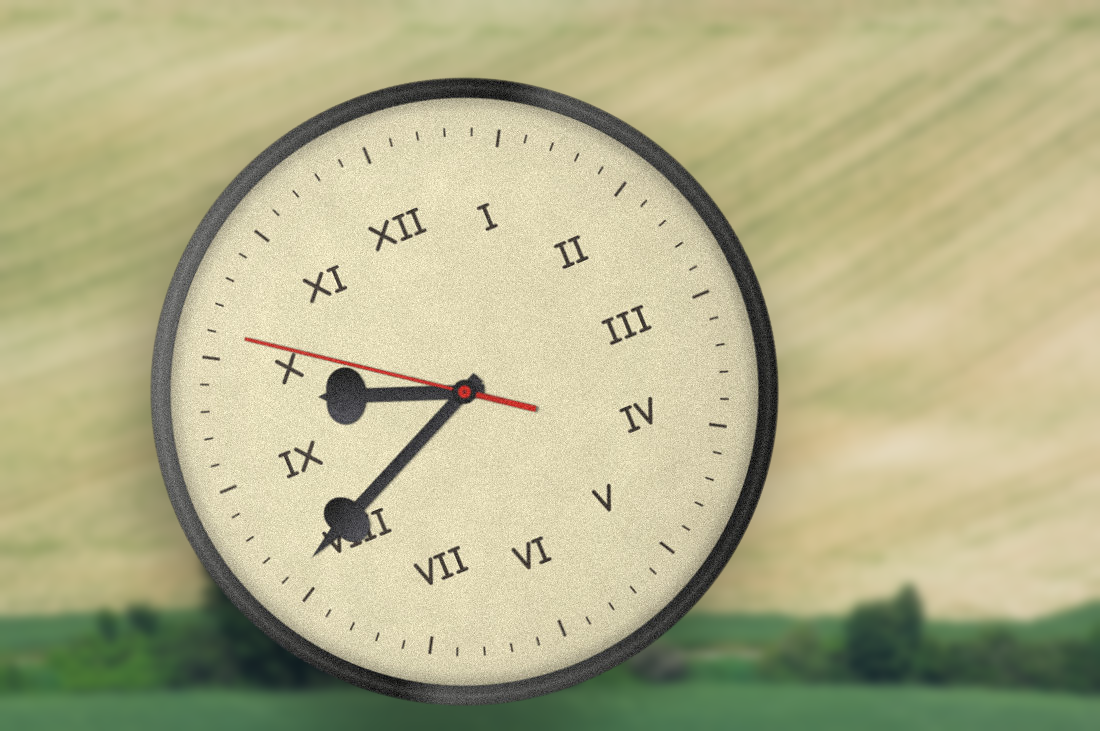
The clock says {"hour": 9, "minute": 40, "second": 51}
